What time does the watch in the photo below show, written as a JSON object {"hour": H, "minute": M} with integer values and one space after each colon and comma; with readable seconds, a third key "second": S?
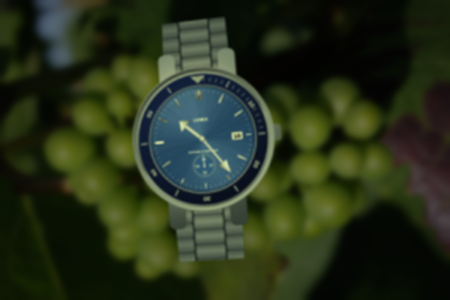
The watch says {"hour": 10, "minute": 24}
